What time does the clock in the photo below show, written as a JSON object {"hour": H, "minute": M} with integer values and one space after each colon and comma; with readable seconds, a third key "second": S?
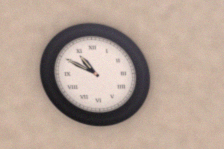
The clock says {"hour": 10, "minute": 50}
